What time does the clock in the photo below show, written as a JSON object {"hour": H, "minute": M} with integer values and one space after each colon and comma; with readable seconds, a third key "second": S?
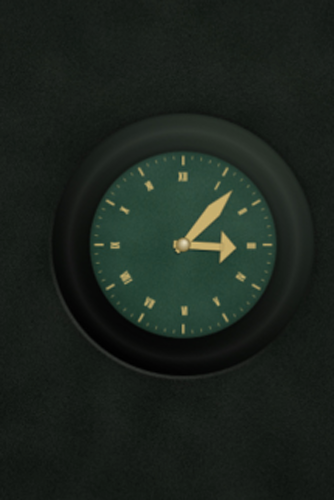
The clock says {"hour": 3, "minute": 7}
